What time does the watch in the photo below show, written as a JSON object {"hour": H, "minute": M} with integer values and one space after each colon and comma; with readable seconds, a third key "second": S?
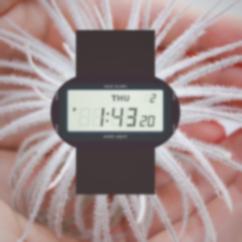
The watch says {"hour": 1, "minute": 43}
